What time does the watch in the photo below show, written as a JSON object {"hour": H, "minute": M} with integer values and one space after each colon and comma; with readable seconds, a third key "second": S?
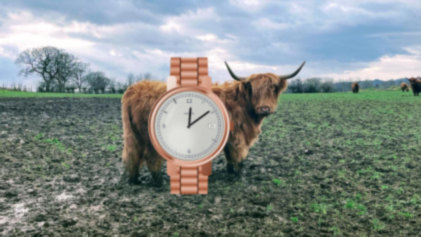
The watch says {"hour": 12, "minute": 9}
